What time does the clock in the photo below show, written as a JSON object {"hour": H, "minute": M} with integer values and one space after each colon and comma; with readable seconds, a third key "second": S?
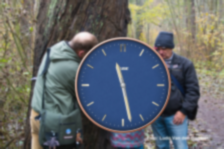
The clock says {"hour": 11, "minute": 28}
